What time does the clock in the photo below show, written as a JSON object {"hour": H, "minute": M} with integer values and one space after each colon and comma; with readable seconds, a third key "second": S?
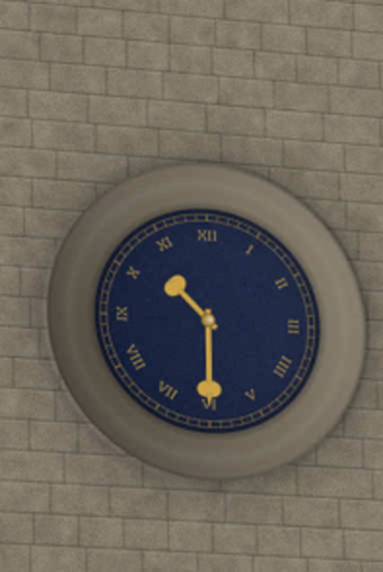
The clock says {"hour": 10, "minute": 30}
